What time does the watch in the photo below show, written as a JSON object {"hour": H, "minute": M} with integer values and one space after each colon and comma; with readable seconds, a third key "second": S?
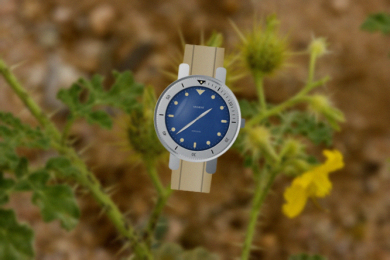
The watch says {"hour": 1, "minute": 38}
